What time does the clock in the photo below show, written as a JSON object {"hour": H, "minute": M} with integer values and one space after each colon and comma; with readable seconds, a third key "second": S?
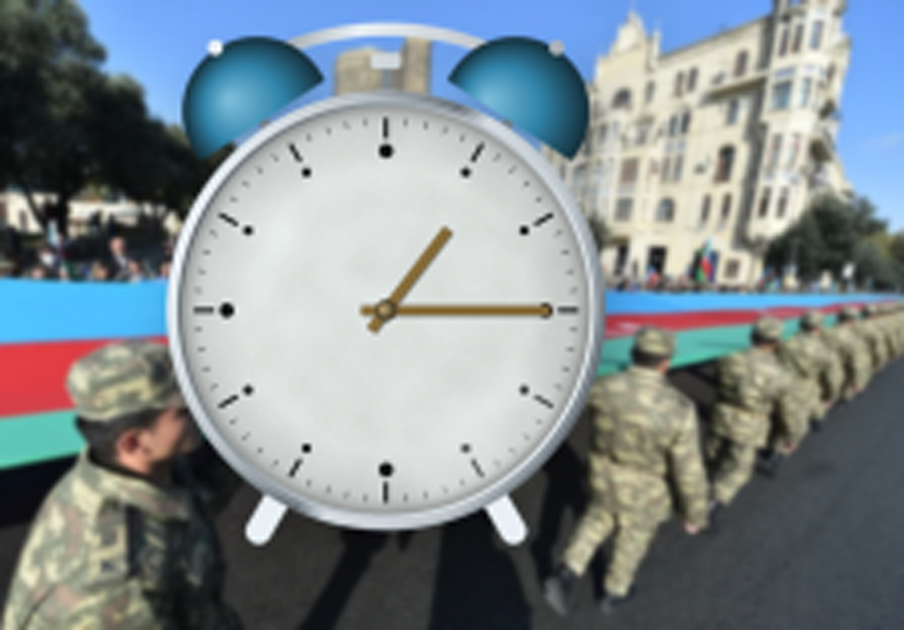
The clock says {"hour": 1, "minute": 15}
